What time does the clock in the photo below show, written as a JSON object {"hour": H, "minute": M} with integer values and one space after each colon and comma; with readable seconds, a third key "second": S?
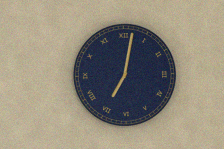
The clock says {"hour": 7, "minute": 2}
